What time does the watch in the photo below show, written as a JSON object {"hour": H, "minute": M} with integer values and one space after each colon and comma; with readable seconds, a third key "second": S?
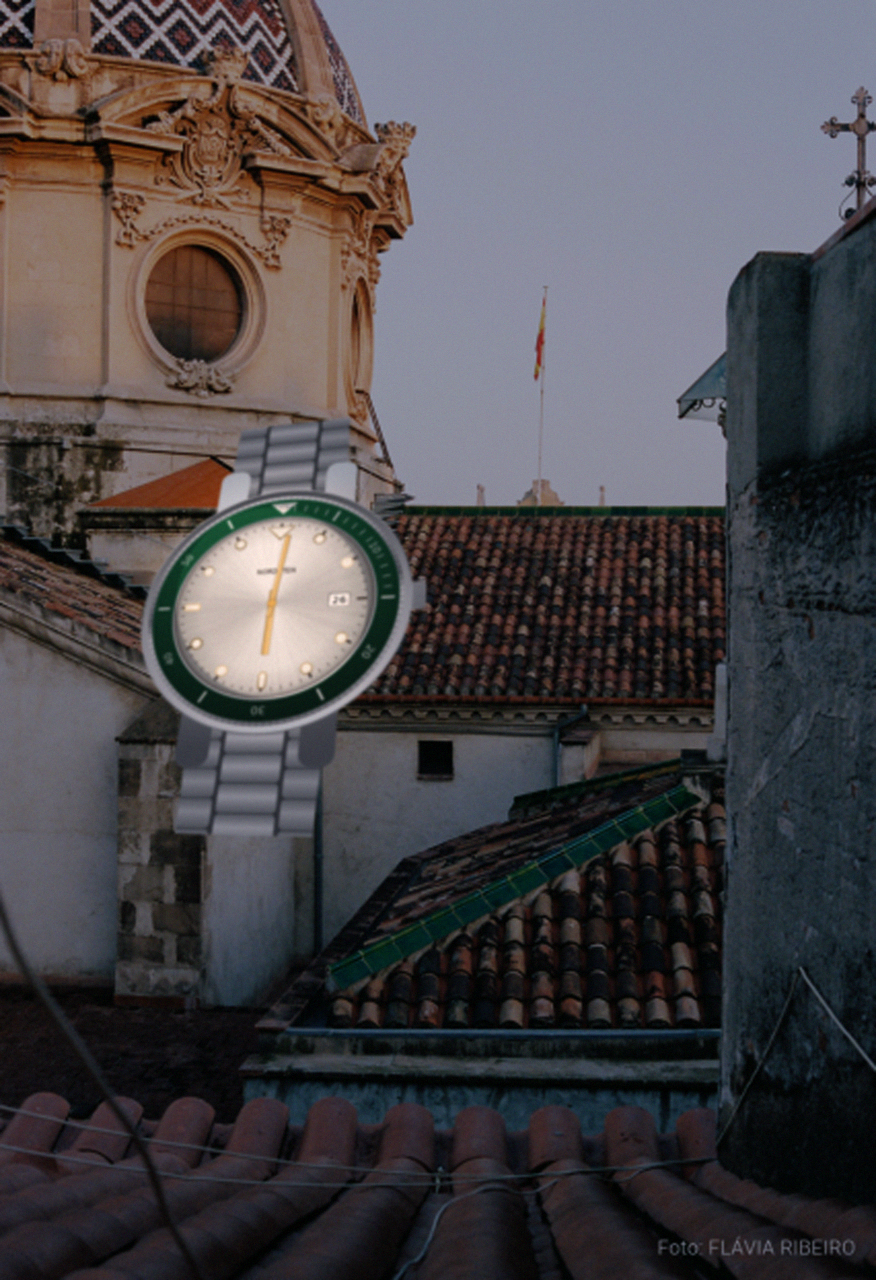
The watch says {"hour": 6, "minute": 1}
